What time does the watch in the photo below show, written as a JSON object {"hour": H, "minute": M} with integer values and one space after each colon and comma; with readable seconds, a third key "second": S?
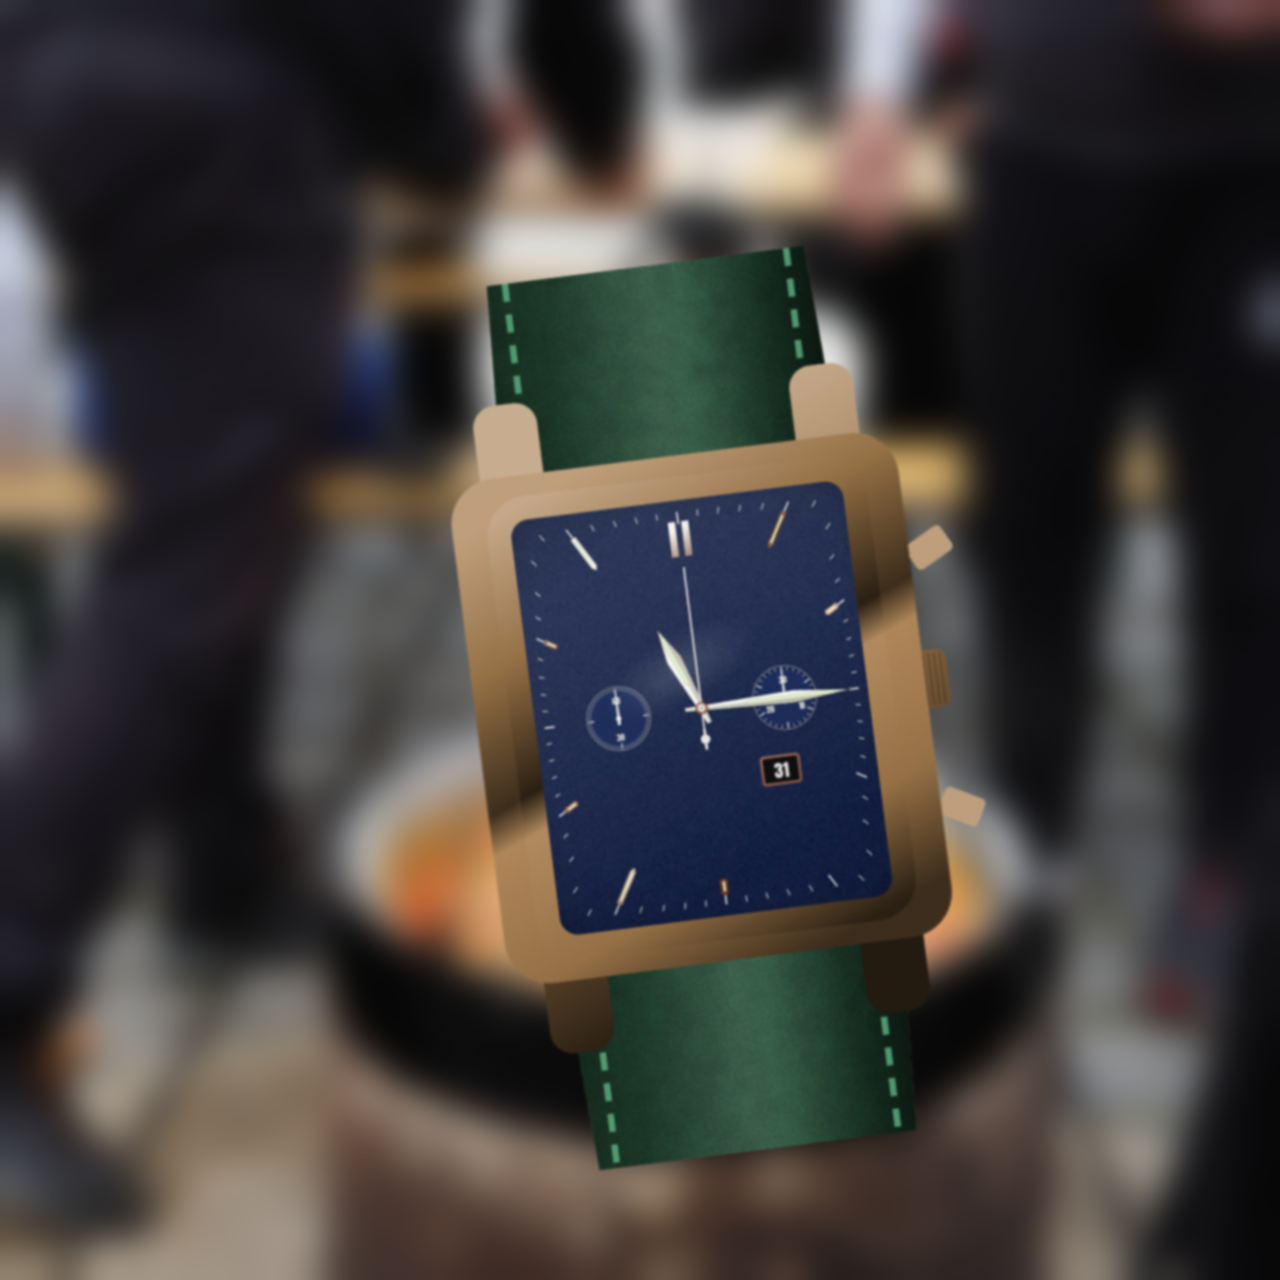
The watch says {"hour": 11, "minute": 15}
